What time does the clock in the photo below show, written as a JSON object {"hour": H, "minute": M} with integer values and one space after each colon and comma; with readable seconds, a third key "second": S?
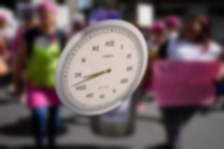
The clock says {"hour": 8, "minute": 42}
